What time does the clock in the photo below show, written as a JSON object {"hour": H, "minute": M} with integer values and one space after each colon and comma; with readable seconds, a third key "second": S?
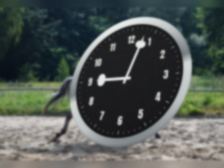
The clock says {"hour": 9, "minute": 3}
